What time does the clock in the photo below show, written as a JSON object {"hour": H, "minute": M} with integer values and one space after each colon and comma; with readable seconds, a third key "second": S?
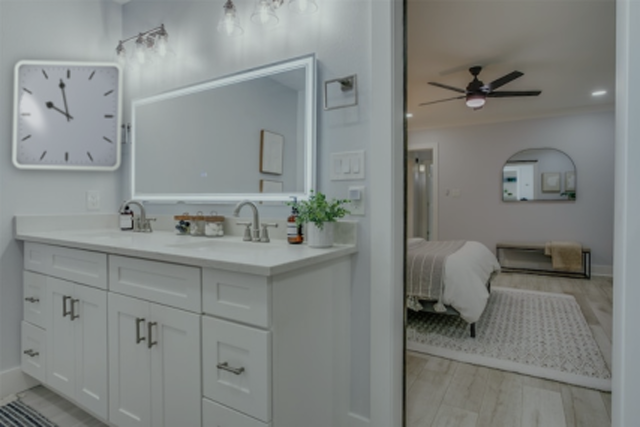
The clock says {"hour": 9, "minute": 58}
